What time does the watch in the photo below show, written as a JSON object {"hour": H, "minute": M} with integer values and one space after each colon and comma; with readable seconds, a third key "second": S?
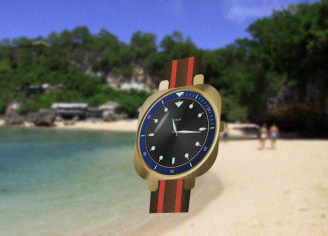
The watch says {"hour": 11, "minute": 16}
